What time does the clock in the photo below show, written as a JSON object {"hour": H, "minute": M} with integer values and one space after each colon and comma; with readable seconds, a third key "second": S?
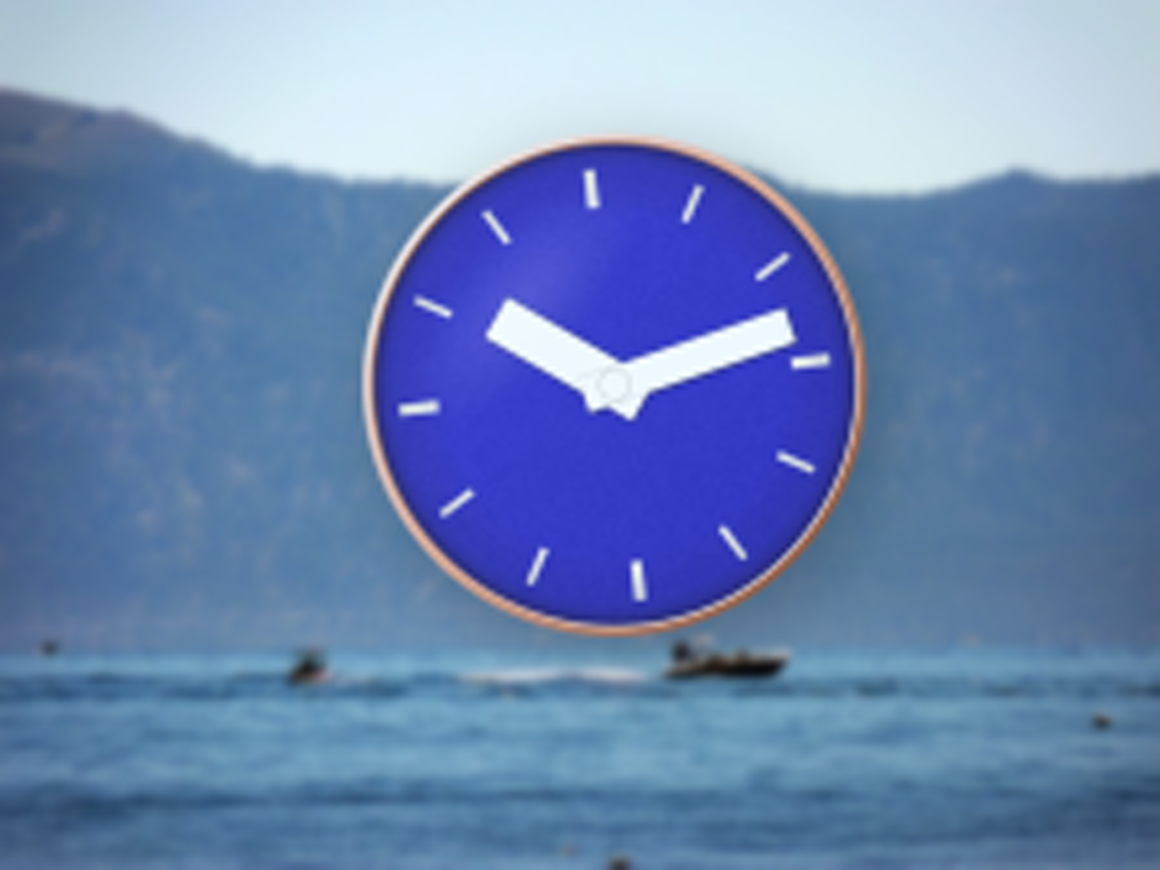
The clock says {"hour": 10, "minute": 13}
